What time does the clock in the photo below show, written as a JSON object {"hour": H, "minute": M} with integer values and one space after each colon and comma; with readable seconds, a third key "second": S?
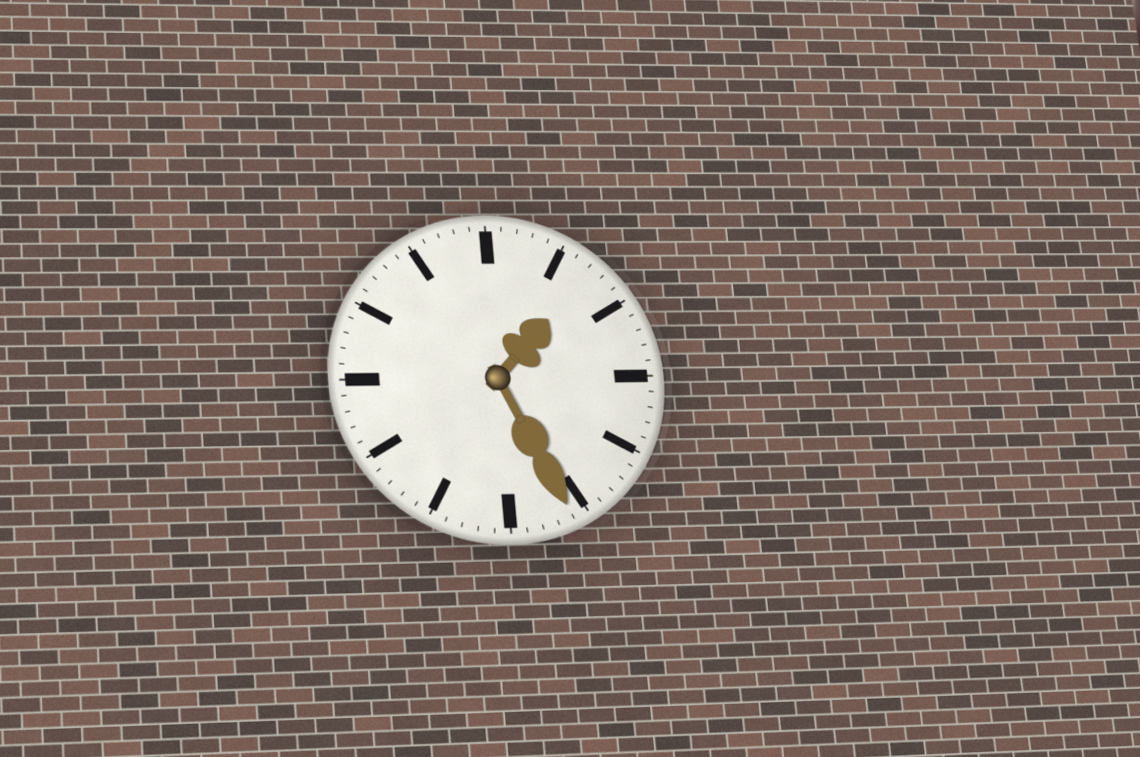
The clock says {"hour": 1, "minute": 26}
